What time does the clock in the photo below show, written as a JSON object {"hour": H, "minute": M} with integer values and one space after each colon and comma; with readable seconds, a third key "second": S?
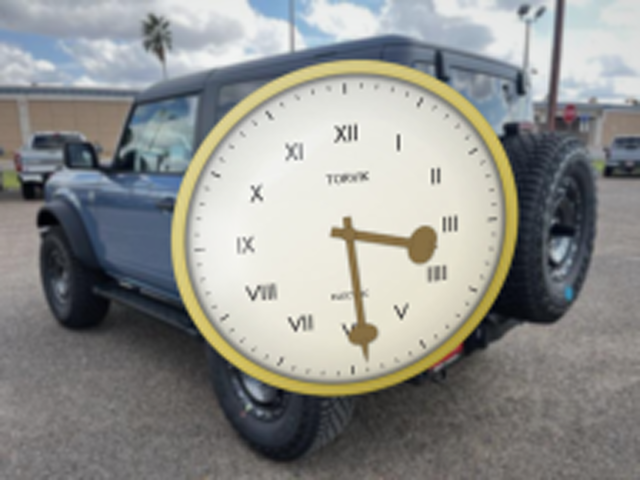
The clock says {"hour": 3, "minute": 29}
